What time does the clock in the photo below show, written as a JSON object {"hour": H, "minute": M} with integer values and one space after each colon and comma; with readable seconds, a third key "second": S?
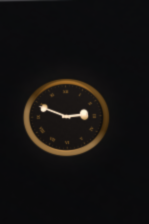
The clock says {"hour": 2, "minute": 49}
